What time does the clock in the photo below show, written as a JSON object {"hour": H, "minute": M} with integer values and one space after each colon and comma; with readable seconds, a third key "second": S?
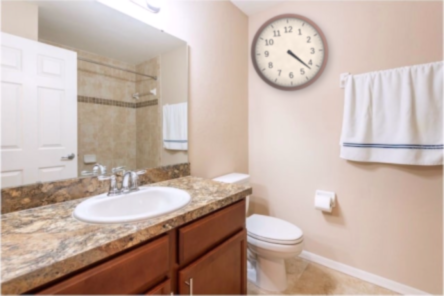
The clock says {"hour": 4, "minute": 22}
